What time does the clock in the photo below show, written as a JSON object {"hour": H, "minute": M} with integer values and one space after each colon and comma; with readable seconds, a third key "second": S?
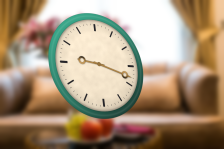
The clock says {"hour": 9, "minute": 18}
